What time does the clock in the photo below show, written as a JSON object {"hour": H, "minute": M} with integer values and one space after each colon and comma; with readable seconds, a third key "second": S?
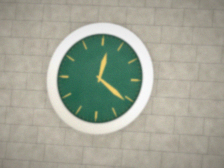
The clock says {"hour": 12, "minute": 21}
